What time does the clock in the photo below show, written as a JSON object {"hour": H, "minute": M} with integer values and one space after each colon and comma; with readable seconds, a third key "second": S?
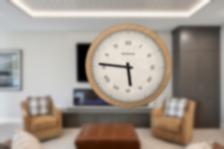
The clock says {"hour": 5, "minute": 46}
